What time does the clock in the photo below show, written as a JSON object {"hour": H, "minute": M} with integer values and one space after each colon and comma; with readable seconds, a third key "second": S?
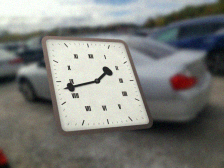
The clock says {"hour": 1, "minute": 43}
